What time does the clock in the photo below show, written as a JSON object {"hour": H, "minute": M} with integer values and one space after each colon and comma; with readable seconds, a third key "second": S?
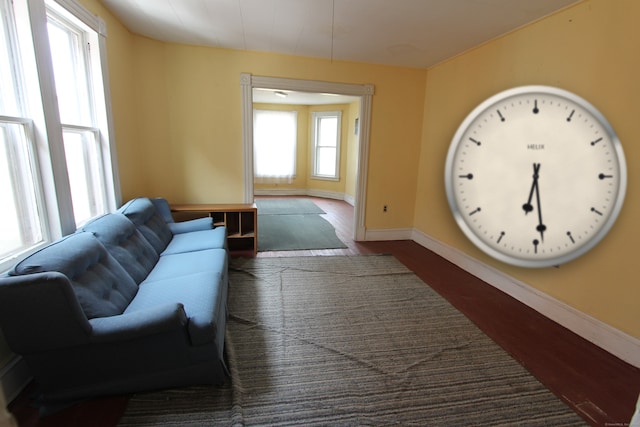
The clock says {"hour": 6, "minute": 29}
